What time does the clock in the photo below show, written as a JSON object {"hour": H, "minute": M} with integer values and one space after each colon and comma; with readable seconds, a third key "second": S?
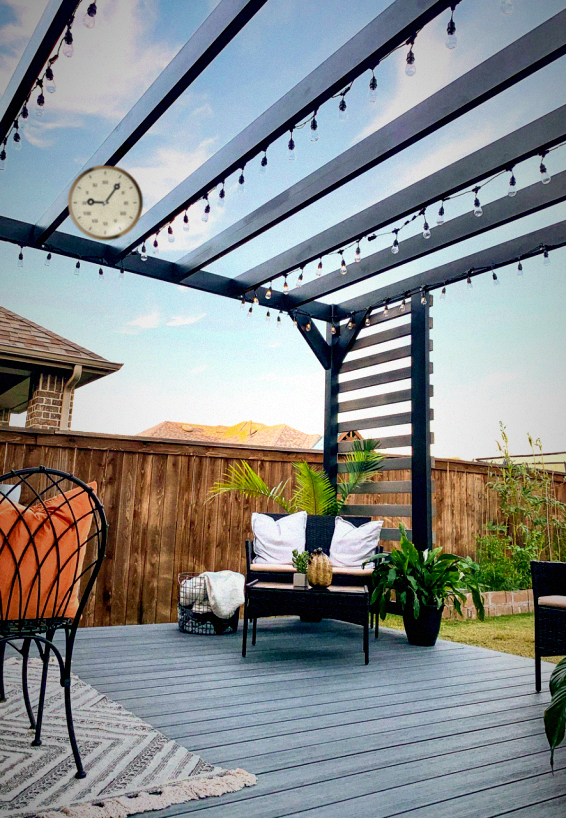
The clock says {"hour": 9, "minute": 6}
